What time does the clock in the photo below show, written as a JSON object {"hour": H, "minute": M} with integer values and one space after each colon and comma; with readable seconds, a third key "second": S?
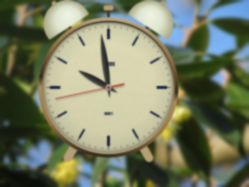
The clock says {"hour": 9, "minute": 58, "second": 43}
